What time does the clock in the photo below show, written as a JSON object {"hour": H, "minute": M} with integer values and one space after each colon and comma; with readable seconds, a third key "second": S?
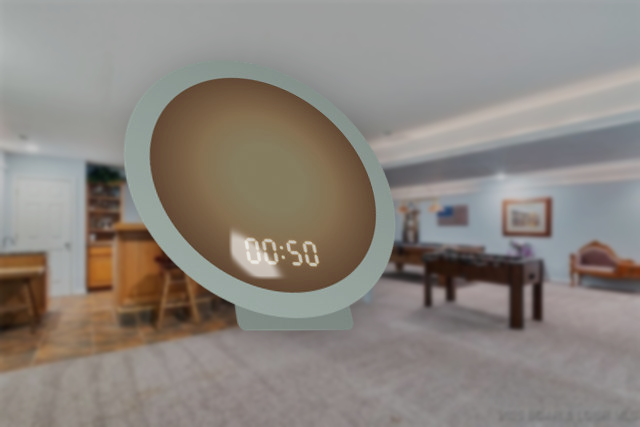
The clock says {"hour": 0, "minute": 50}
